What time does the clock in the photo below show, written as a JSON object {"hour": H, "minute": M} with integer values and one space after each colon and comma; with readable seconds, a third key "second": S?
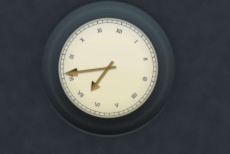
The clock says {"hour": 6, "minute": 41}
